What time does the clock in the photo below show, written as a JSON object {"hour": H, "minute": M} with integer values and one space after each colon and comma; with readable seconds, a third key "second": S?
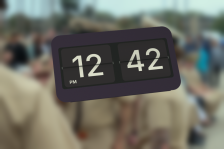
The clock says {"hour": 12, "minute": 42}
